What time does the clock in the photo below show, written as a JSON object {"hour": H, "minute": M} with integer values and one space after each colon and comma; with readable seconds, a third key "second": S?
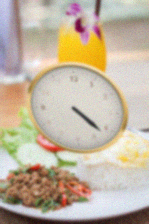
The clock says {"hour": 4, "minute": 22}
